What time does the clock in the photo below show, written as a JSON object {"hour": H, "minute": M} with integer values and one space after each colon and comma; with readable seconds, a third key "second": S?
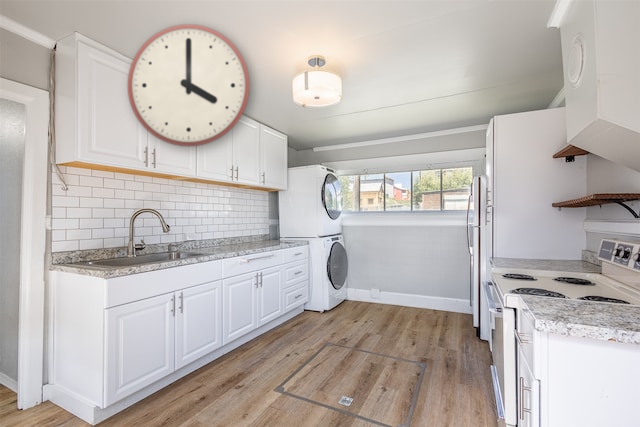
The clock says {"hour": 4, "minute": 0}
